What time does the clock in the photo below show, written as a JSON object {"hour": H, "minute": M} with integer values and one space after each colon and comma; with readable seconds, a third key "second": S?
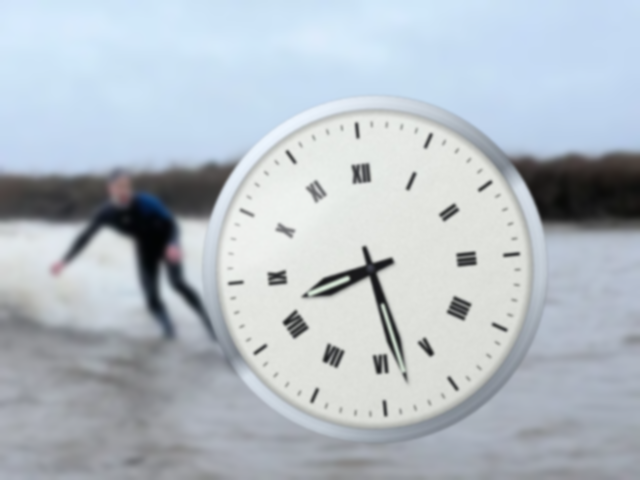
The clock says {"hour": 8, "minute": 28}
